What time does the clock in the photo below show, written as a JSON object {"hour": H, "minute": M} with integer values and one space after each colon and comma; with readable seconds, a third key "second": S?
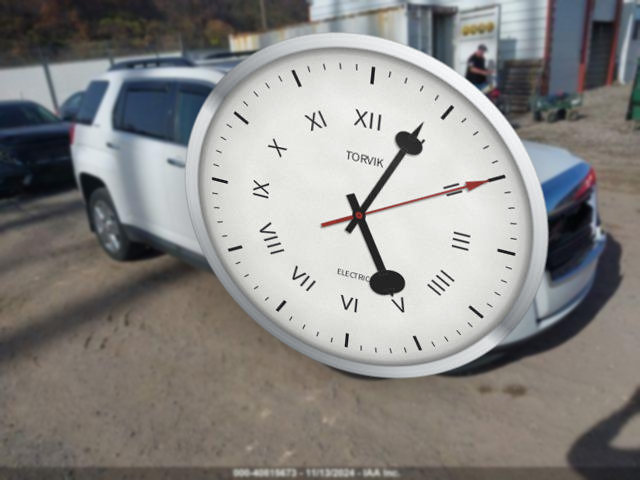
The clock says {"hour": 5, "minute": 4, "second": 10}
